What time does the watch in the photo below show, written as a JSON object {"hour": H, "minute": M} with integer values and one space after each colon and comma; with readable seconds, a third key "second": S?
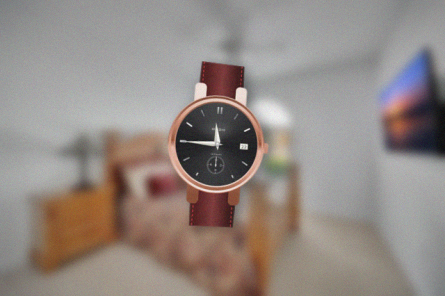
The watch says {"hour": 11, "minute": 45}
